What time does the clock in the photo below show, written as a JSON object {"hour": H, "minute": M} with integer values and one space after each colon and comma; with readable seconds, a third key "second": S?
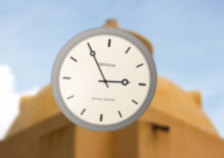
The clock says {"hour": 2, "minute": 55}
